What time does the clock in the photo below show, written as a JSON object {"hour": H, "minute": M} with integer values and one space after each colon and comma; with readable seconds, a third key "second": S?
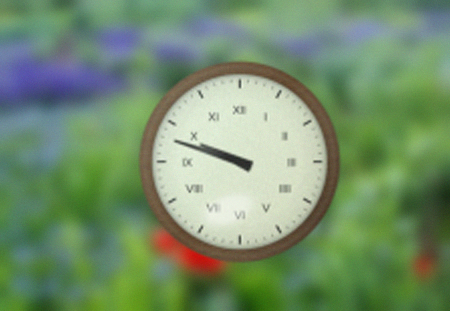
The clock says {"hour": 9, "minute": 48}
